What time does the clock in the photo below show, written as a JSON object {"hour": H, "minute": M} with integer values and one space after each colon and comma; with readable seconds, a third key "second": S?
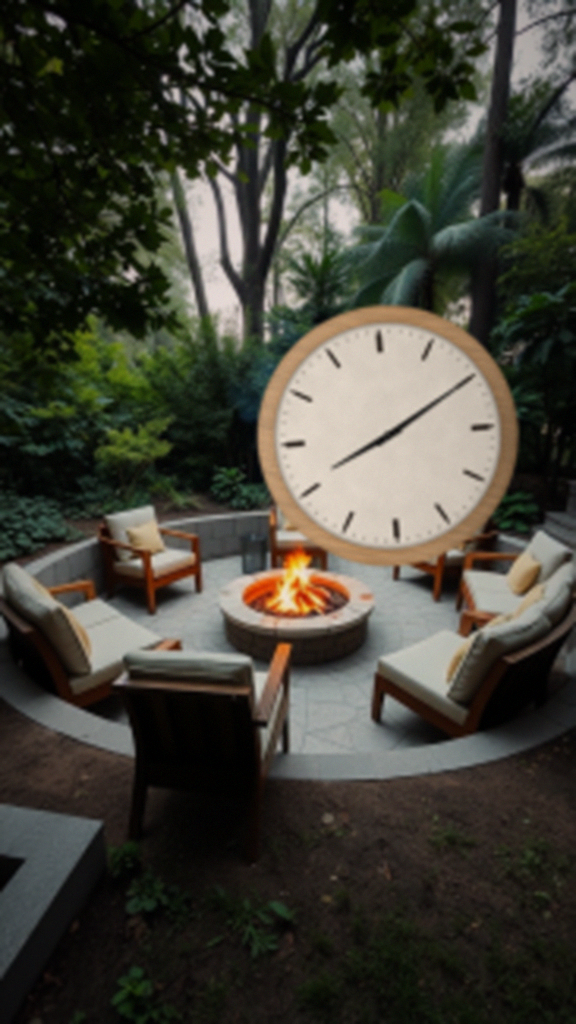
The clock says {"hour": 8, "minute": 10}
